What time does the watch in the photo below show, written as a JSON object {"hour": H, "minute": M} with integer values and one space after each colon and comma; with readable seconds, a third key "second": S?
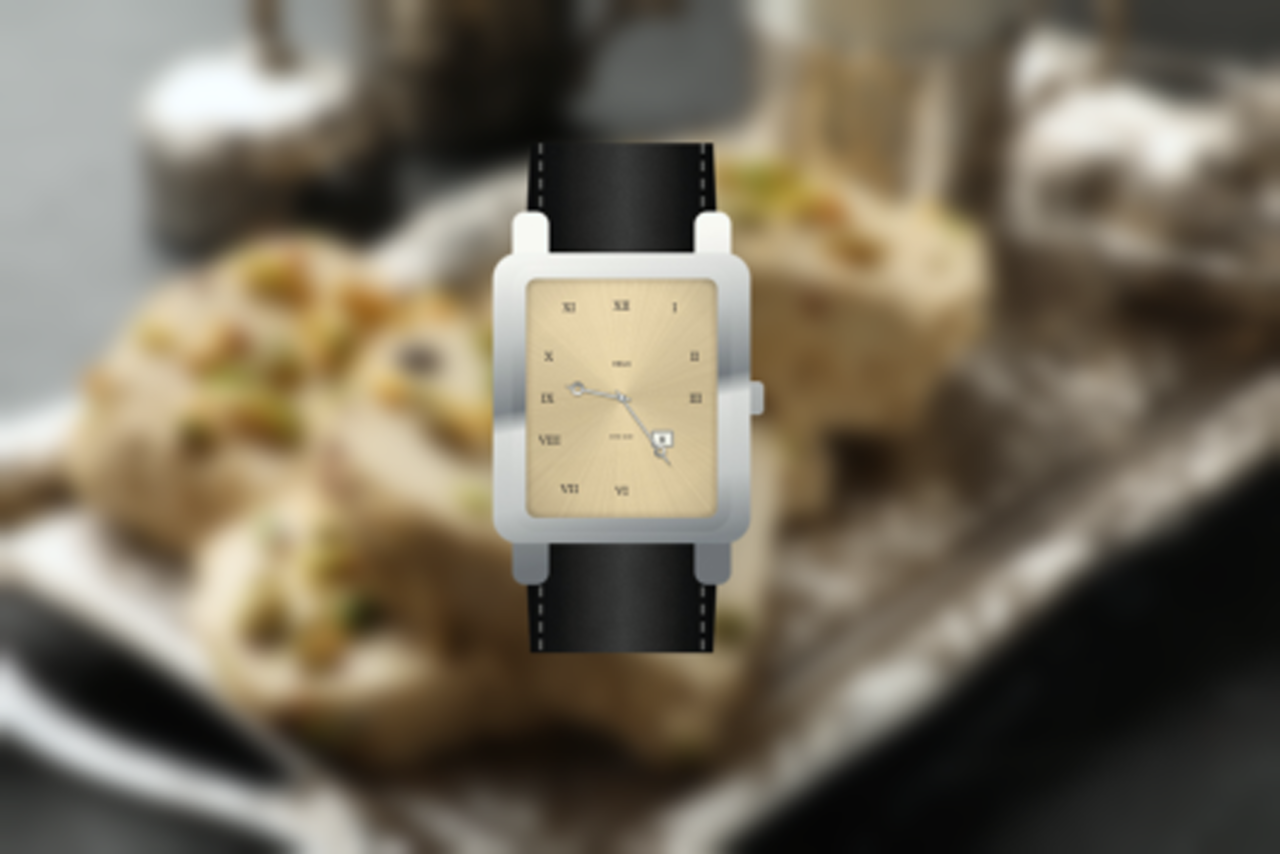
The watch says {"hour": 9, "minute": 24}
